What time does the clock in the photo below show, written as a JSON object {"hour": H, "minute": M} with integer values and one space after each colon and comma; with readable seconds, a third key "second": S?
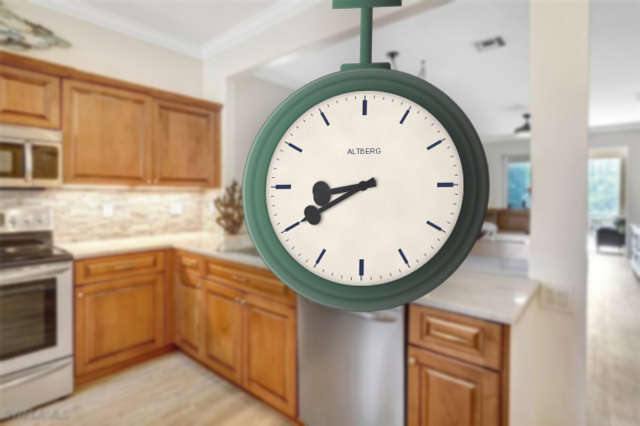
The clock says {"hour": 8, "minute": 40}
